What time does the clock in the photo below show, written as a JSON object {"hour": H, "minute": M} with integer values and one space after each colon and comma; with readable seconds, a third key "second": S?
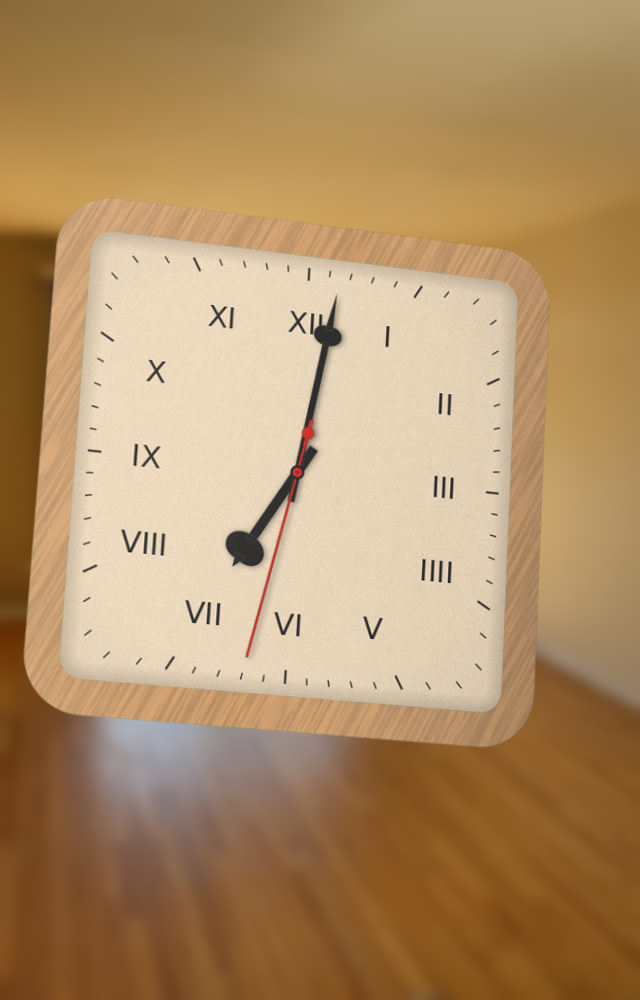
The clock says {"hour": 7, "minute": 1, "second": 32}
